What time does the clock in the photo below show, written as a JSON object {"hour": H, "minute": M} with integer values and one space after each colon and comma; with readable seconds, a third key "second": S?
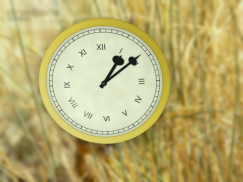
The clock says {"hour": 1, "minute": 9}
